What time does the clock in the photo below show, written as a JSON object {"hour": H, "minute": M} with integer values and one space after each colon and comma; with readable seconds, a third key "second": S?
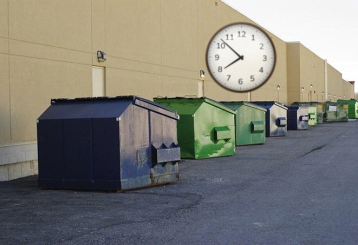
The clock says {"hour": 7, "minute": 52}
